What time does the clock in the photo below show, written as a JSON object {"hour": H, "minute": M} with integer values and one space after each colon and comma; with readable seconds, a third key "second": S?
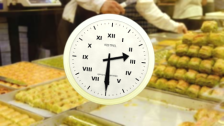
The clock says {"hour": 2, "minute": 30}
